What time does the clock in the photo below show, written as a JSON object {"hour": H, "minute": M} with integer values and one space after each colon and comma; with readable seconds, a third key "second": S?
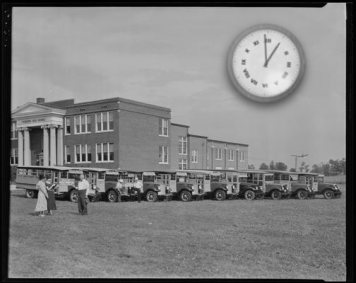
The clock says {"hour": 12, "minute": 59}
